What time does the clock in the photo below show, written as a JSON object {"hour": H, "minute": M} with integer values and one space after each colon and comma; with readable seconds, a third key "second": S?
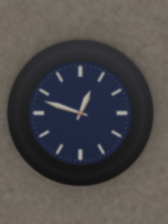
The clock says {"hour": 12, "minute": 48}
